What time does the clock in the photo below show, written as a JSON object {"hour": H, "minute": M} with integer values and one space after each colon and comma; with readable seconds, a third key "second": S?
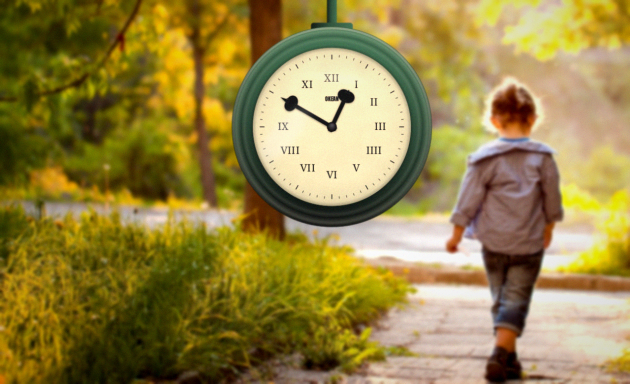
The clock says {"hour": 12, "minute": 50}
